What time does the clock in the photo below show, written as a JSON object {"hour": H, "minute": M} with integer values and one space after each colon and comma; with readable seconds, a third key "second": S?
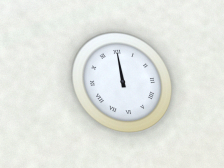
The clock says {"hour": 12, "minute": 0}
